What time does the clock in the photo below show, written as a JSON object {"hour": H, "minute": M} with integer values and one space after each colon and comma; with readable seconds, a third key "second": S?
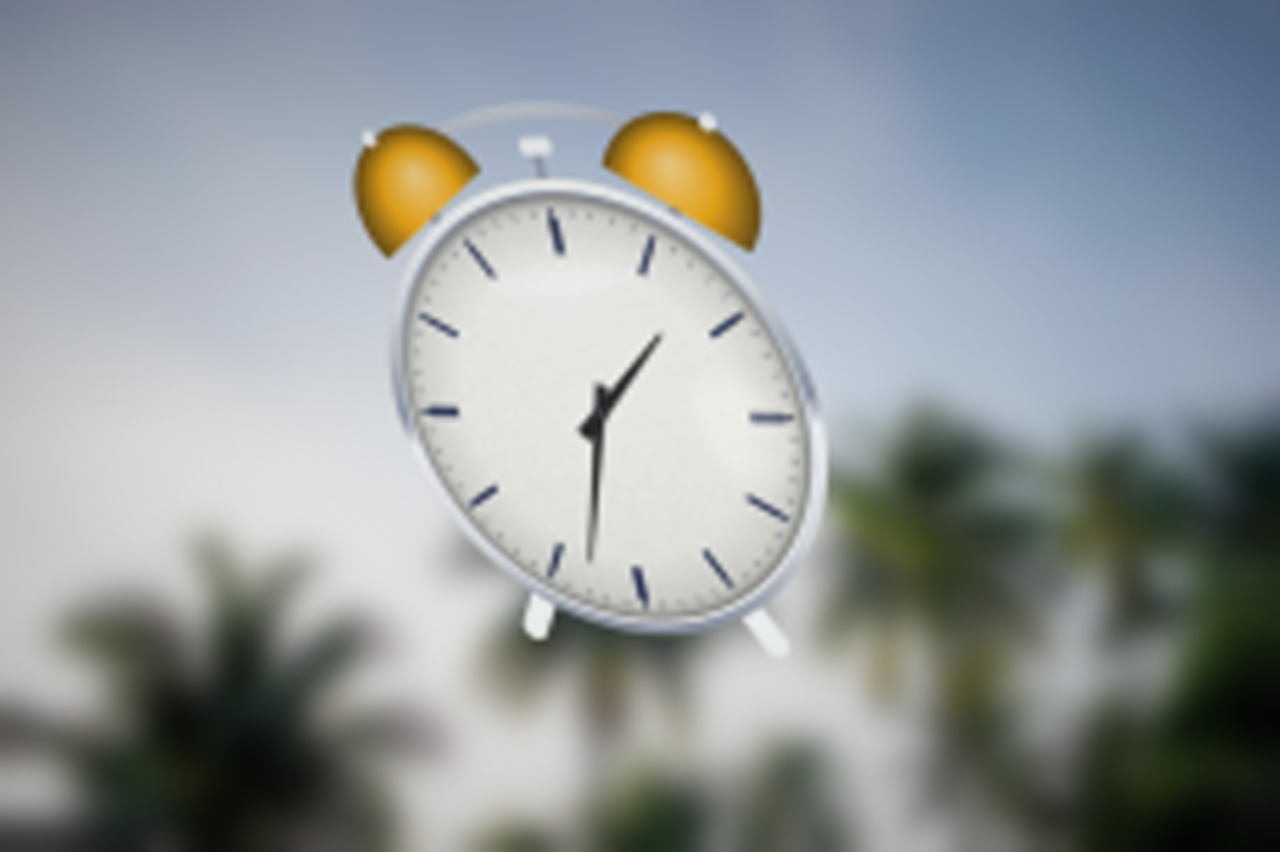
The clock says {"hour": 1, "minute": 33}
